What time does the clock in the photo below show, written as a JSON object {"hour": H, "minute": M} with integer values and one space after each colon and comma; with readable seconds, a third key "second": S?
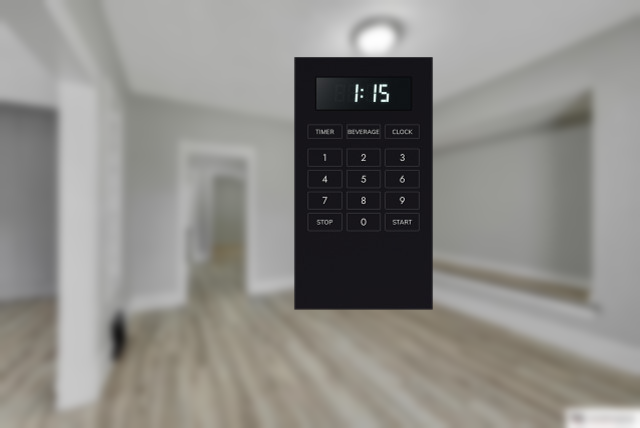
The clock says {"hour": 1, "minute": 15}
